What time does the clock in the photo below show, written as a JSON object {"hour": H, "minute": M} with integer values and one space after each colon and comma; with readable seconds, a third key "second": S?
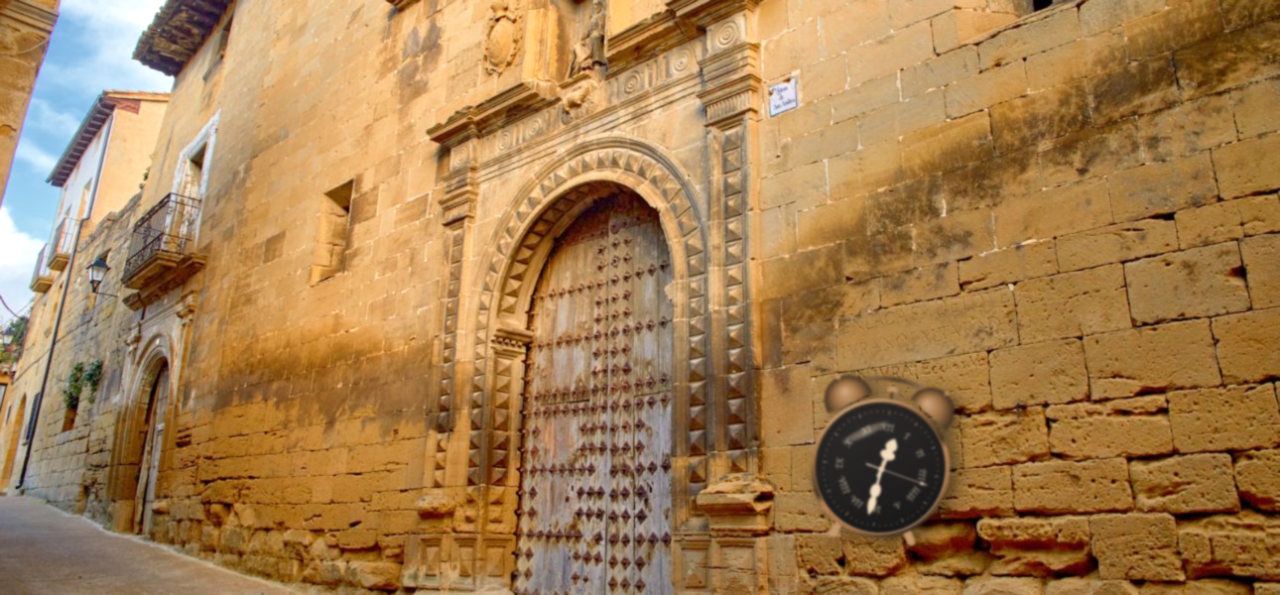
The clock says {"hour": 12, "minute": 31, "second": 17}
